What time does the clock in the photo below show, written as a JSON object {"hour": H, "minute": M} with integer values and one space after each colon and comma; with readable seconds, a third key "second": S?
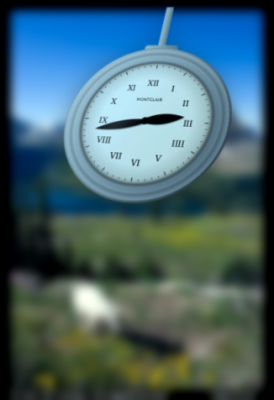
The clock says {"hour": 2, "minute": 43}
